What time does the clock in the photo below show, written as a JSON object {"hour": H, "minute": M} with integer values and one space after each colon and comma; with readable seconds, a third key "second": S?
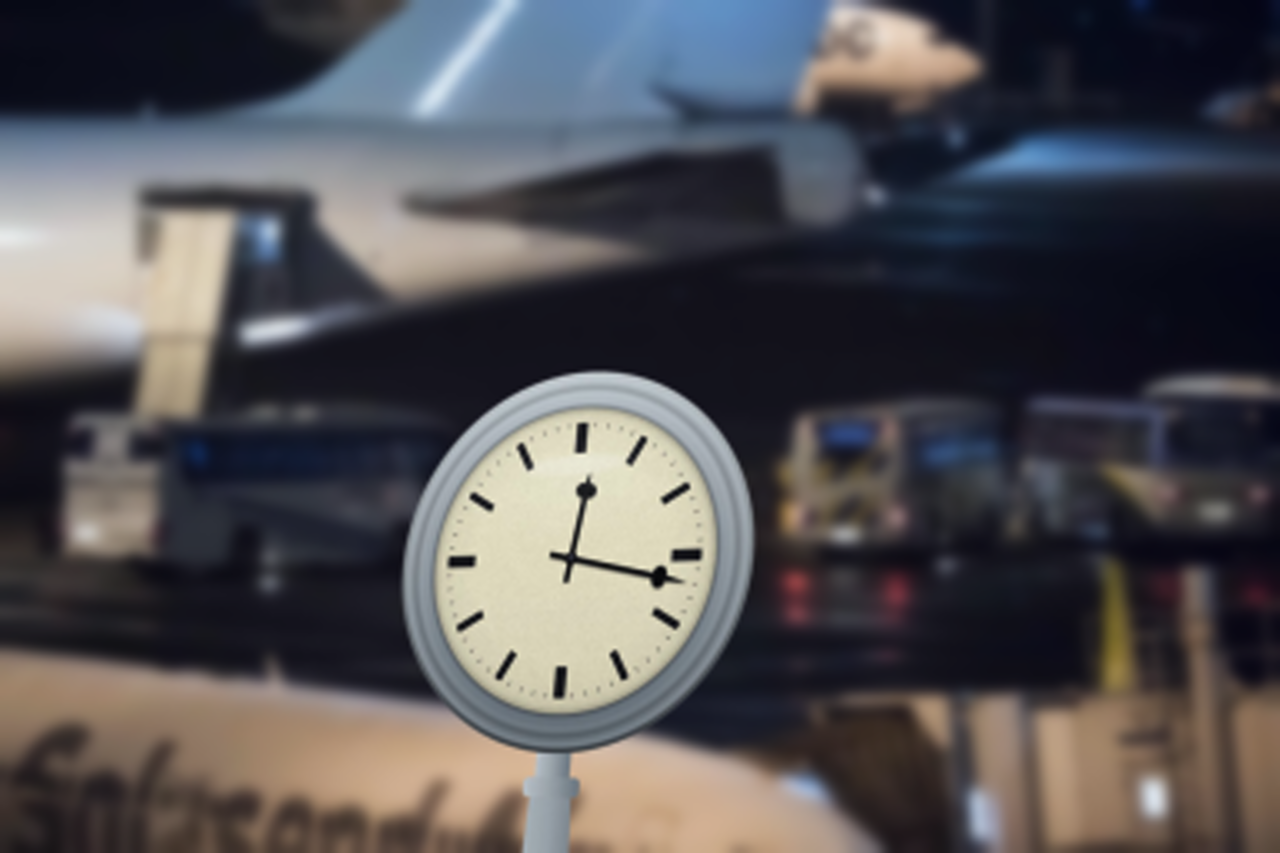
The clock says {"hour": 12, "minute": 17}
